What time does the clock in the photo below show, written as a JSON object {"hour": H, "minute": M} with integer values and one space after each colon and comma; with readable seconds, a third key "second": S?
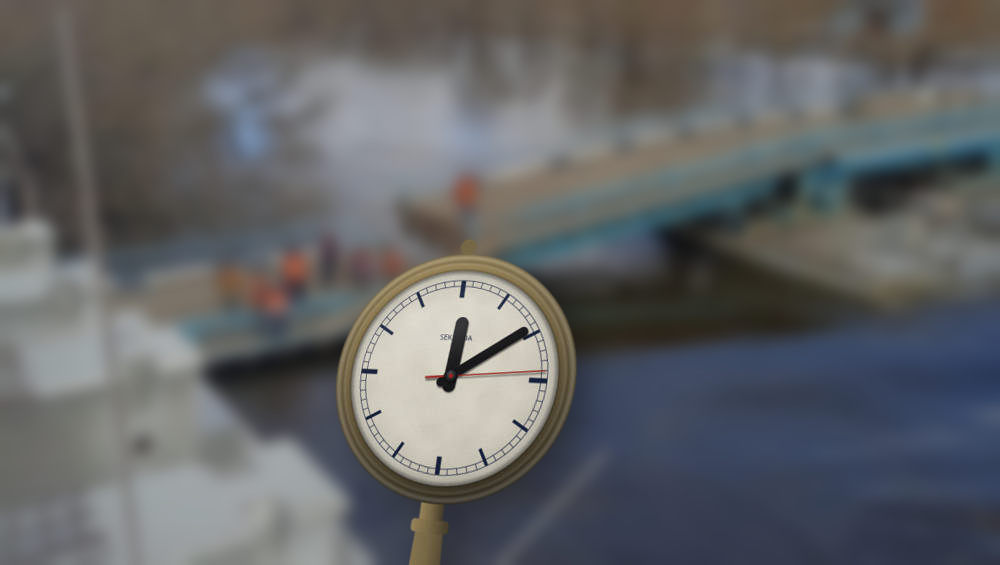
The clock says {"hour": 12, "minute": 9, "second": 14}
